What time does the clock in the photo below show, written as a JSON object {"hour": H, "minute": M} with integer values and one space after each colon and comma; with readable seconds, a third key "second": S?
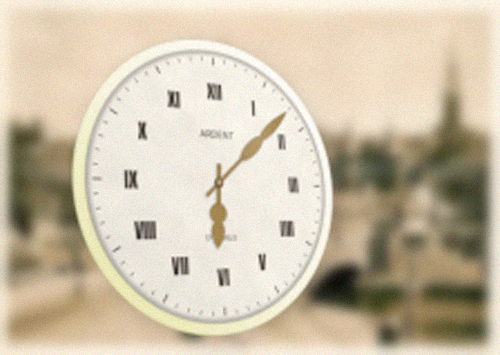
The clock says {"hour": 6, "minute": 8}
